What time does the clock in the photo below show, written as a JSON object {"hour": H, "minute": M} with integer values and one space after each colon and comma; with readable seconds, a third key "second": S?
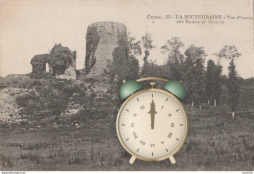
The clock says {"hour": 12, "minute": 0}
